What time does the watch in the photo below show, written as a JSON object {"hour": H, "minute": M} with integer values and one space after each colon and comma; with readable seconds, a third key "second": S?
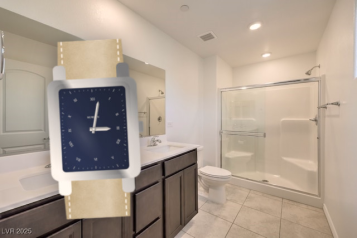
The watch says {"hour": 3, "minute": 2}
